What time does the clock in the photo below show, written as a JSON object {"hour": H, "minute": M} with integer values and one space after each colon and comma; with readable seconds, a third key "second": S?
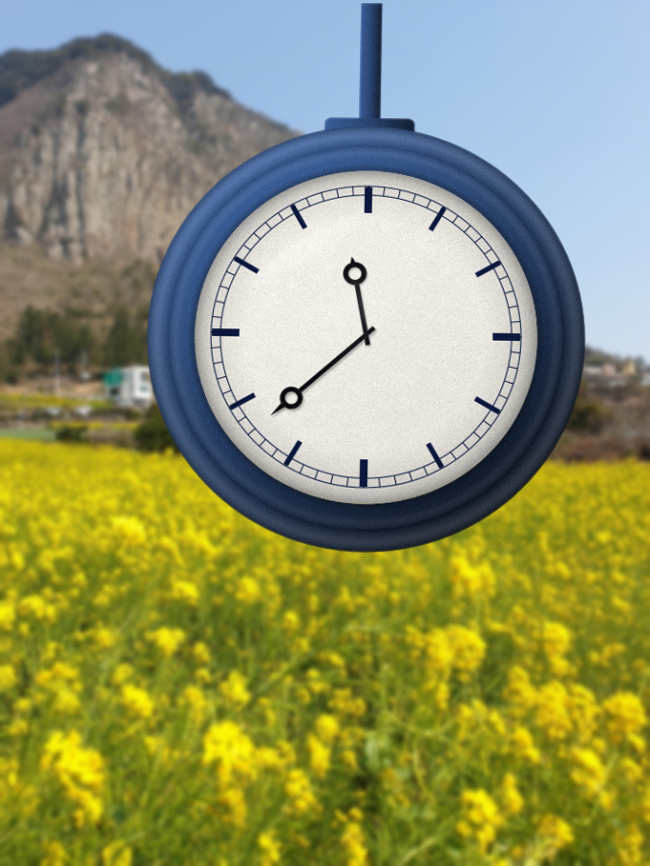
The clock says {"hour": 11, "minute": 38}
